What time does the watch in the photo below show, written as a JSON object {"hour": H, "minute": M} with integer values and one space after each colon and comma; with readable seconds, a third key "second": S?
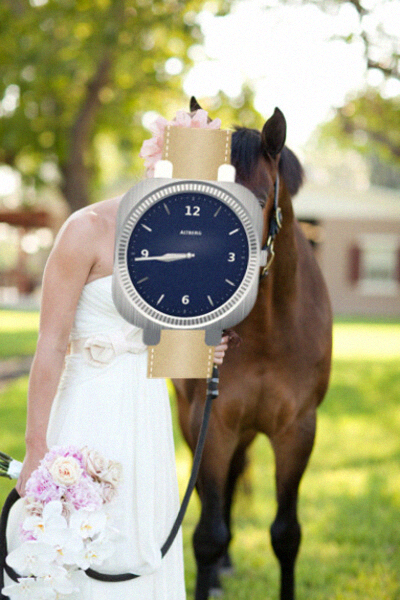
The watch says {"hour": 8, "minute": 44}
